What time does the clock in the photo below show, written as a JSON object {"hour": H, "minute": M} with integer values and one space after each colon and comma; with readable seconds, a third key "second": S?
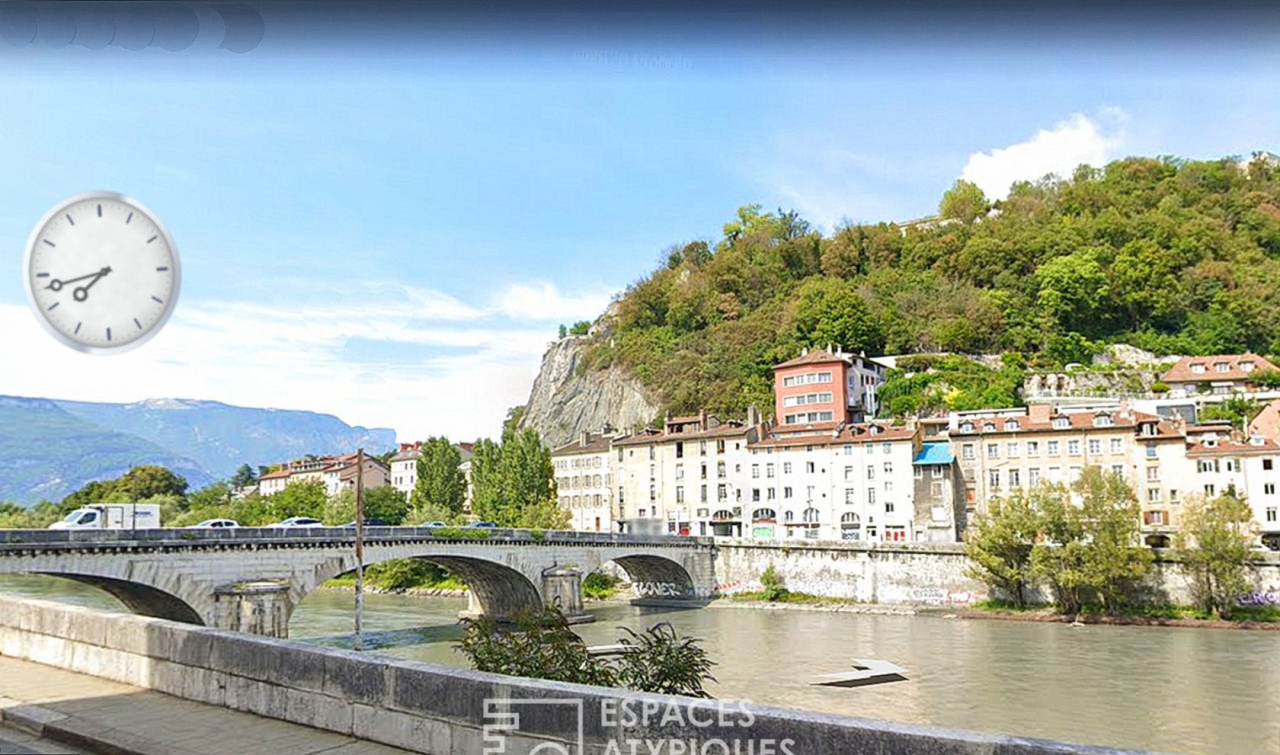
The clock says {"hour": 7, "minute": 43}
